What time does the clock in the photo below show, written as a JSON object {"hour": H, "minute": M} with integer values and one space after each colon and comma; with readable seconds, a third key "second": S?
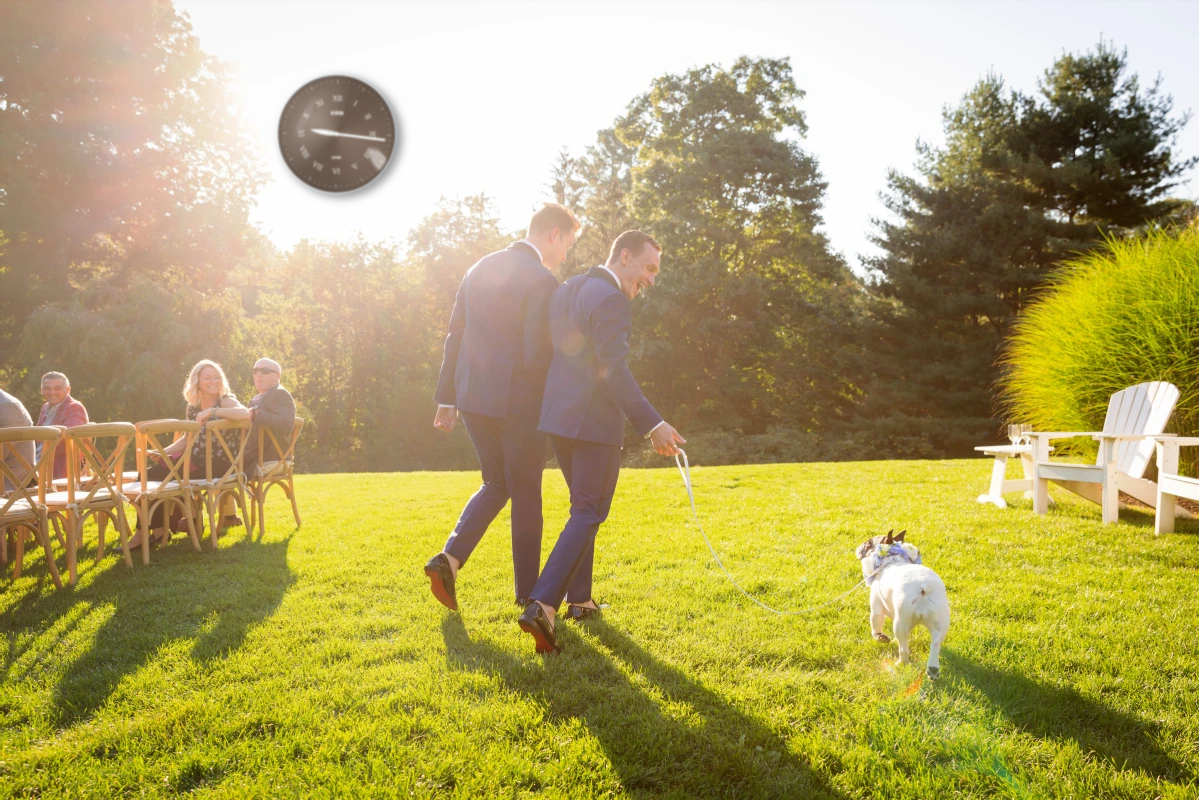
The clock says {"hour": 9, "minute": 16}
